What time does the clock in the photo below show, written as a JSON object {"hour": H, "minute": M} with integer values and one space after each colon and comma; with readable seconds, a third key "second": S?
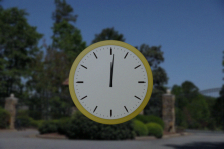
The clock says {"hour": 12, "minute": 1}
